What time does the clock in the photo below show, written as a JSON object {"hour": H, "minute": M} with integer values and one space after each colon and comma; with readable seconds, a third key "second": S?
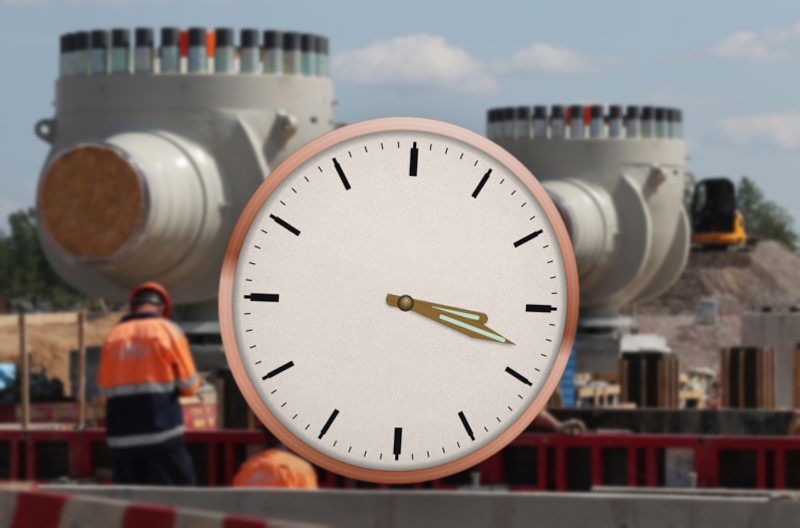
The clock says {"hour": 3, "minute": 18}
